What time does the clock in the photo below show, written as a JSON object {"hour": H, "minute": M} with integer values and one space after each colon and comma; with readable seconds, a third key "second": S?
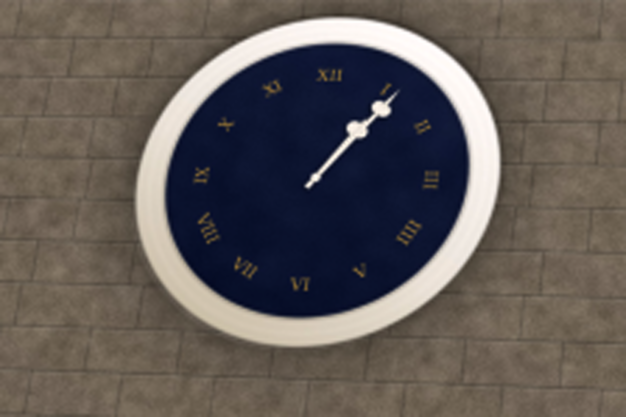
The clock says {"hour": 1, "minute": 6}
